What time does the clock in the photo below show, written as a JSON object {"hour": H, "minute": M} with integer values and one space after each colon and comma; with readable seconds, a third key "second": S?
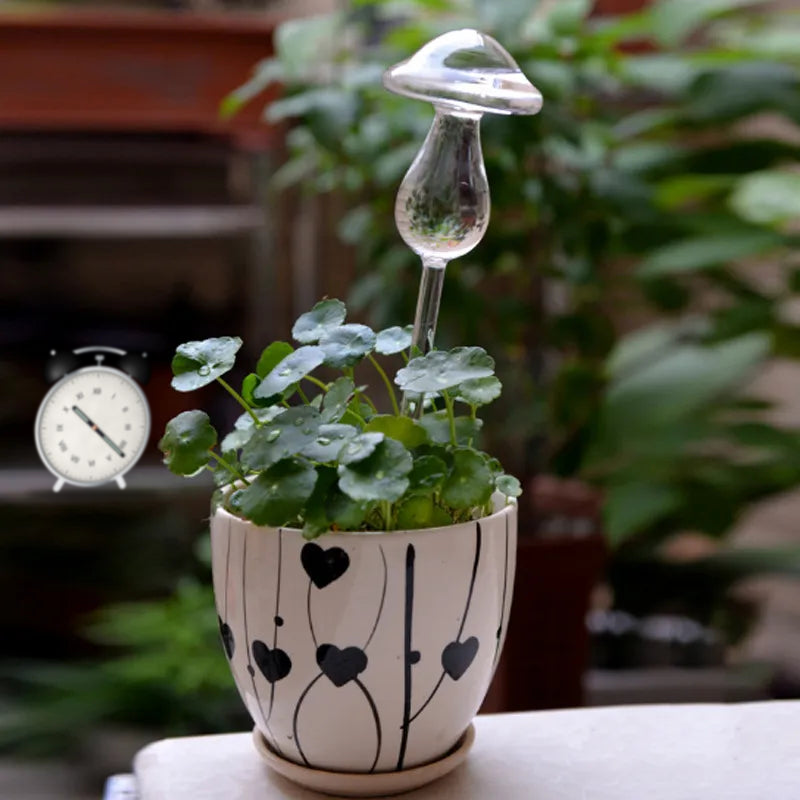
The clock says {"hour": 10, "minute": 22}
